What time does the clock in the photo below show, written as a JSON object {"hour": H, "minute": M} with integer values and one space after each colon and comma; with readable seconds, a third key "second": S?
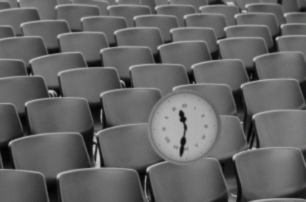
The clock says {"hour": 11, "minute": 32}
